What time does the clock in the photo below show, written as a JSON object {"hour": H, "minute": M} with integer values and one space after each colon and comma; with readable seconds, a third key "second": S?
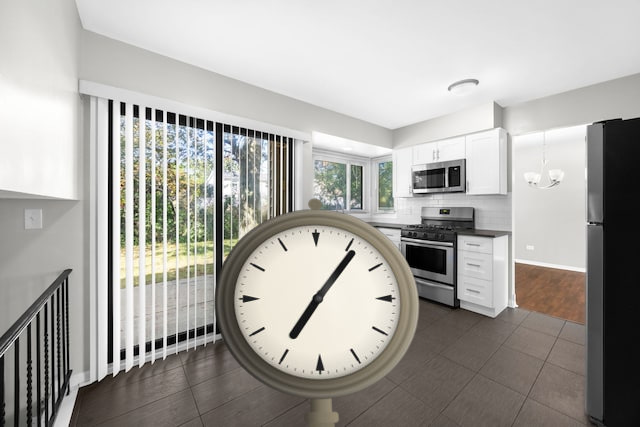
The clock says {"hour": 7, "minute": 6}
